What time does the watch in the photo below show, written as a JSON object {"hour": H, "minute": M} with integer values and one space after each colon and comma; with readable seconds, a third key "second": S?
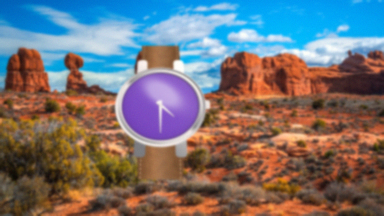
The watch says {"hour": 4, "minute": 30}
